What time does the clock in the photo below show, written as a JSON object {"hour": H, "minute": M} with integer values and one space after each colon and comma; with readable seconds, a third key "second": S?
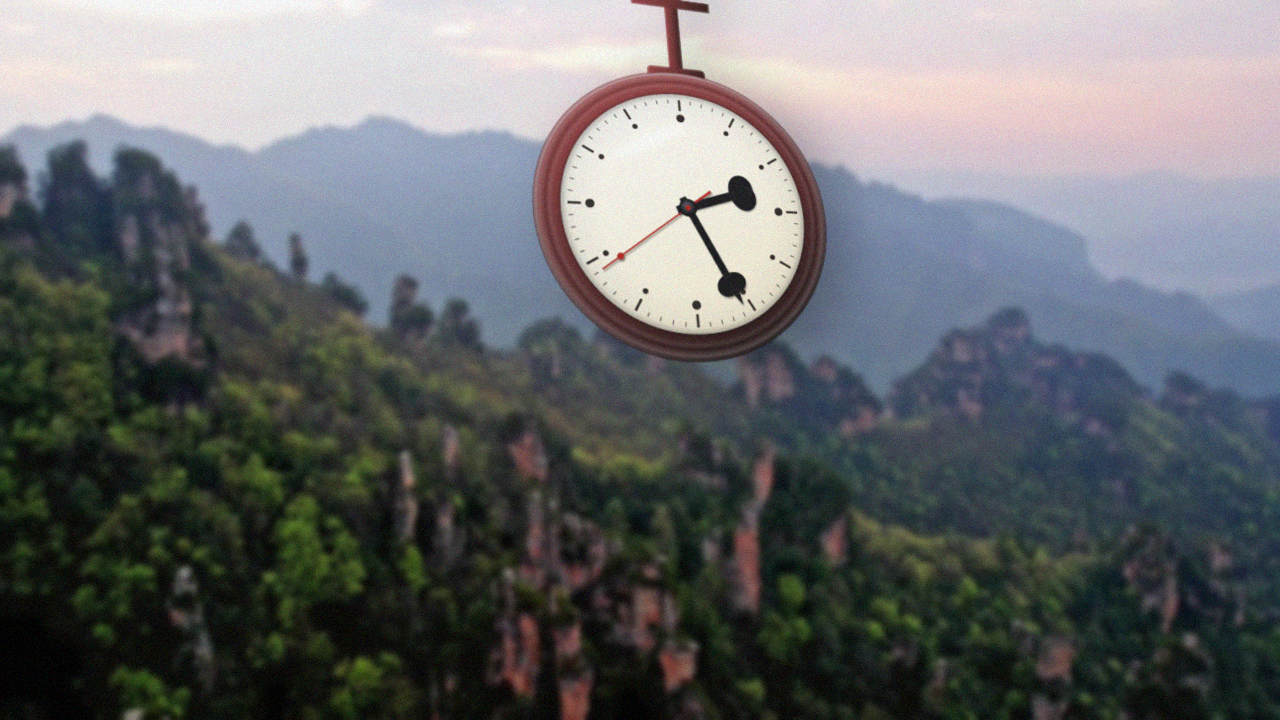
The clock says {"hour": 2, "minute": 25, "second": 39}
